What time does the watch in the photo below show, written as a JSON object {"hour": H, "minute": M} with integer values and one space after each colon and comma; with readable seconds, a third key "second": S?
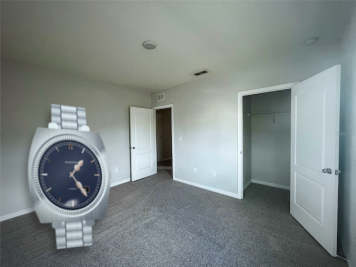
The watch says {"hour": 1, "minute": 24}
